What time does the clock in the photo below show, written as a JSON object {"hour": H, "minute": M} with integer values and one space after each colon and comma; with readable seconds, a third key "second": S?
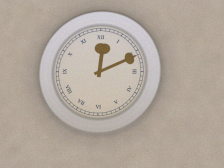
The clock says {"hour": 12, "minute": 11}
